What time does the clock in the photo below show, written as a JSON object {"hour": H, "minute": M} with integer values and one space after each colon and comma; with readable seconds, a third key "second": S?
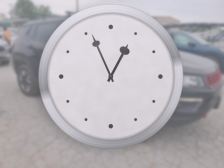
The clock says {"hour": 12, "minute": 56}
